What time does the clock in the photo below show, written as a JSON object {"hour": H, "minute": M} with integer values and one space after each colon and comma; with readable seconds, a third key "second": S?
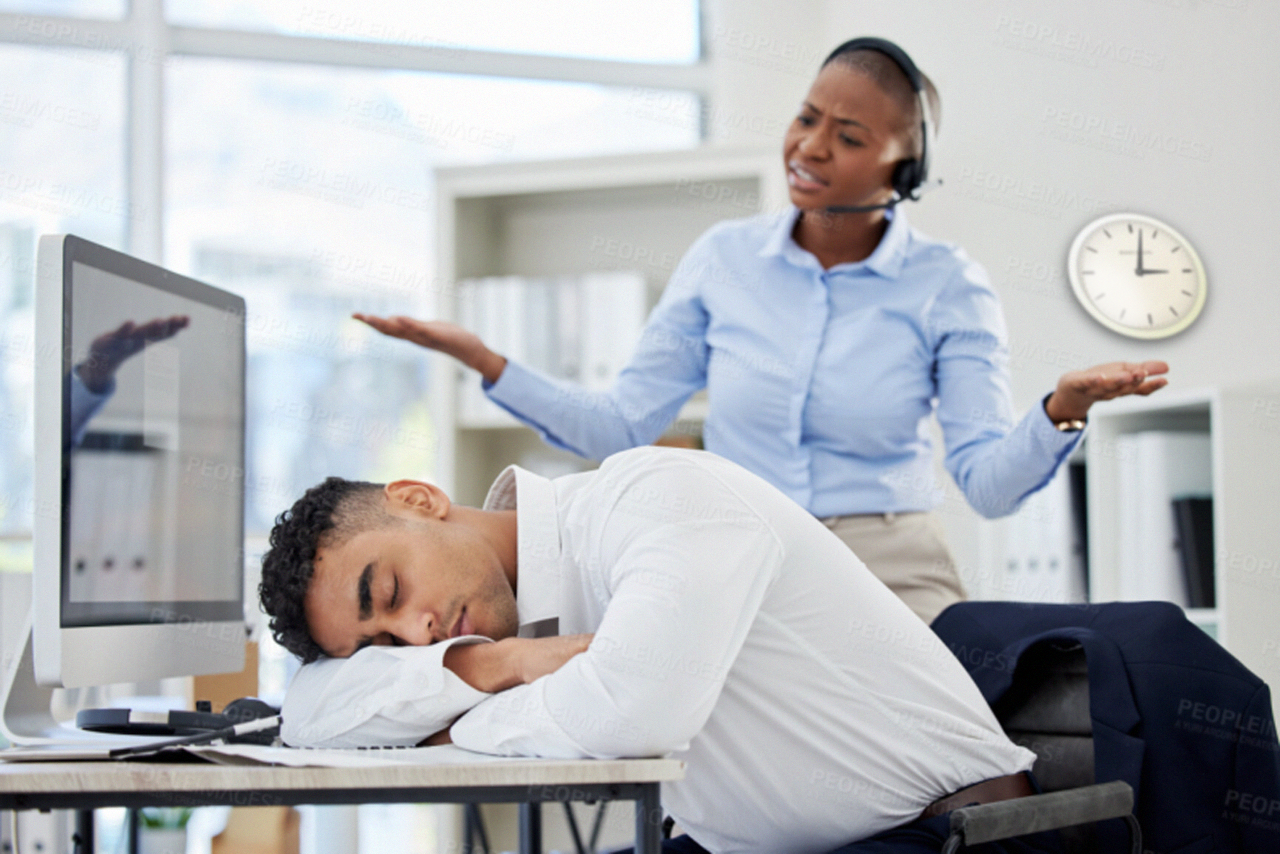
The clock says {"hour": 3, "minute": 2}
